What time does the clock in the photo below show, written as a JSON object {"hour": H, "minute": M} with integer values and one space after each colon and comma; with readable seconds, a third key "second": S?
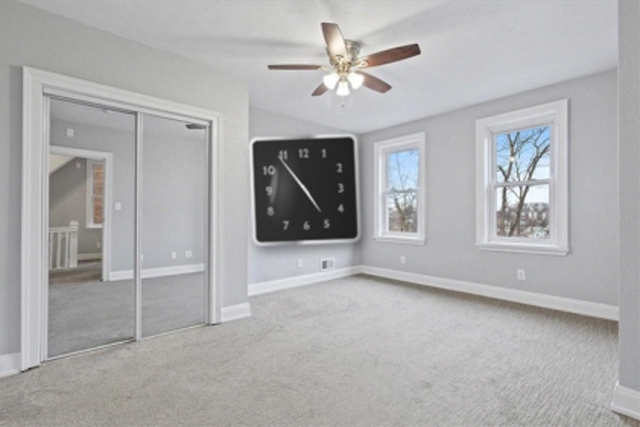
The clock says {"hour": 4, "minute": 54}
